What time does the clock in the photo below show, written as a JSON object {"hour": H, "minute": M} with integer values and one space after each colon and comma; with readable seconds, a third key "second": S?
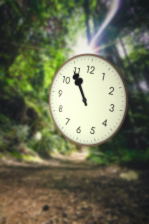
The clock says {"hour": 10, "minute": 54}
